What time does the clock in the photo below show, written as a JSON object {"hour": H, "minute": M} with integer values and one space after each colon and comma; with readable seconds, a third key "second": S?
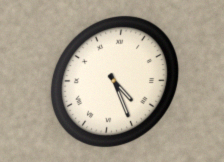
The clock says {"hour": 4, "minute": 25}
